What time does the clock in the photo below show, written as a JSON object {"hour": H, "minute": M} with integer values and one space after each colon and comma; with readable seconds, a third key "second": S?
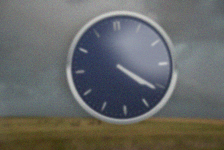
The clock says {"hour": 4, "minute": 21}
